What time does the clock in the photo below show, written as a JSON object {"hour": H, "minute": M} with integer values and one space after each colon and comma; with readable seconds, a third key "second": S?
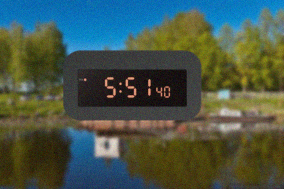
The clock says {"hour": 5, "minute": 51, "second": 40}
